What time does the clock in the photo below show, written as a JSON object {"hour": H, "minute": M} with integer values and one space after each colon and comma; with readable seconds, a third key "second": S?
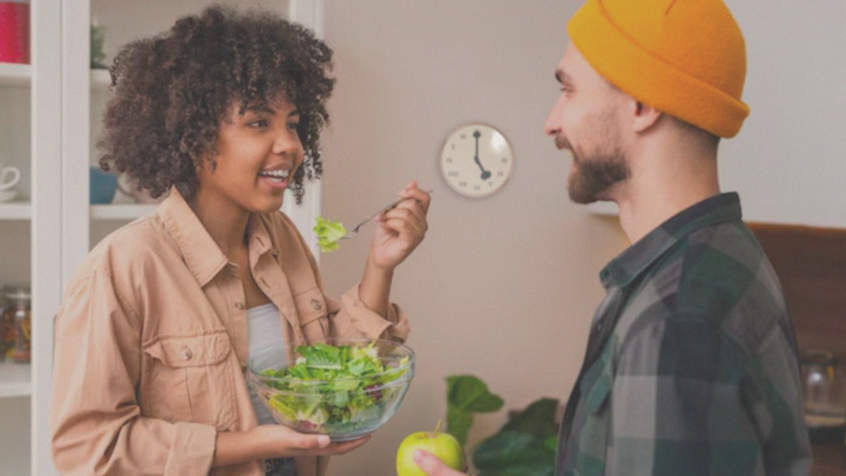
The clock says {"hour": 5, "minute": 0}
